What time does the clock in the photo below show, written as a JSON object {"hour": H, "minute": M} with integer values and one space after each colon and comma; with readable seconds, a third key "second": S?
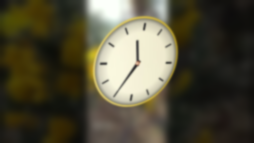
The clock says {"hour": 11, "minute": 35}
